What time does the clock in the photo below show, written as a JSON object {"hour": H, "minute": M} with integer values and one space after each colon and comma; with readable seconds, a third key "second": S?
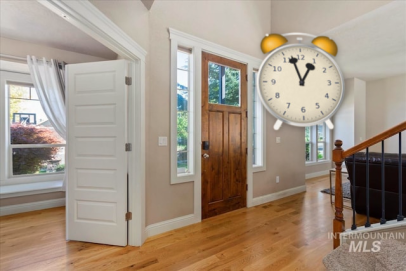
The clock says {"hour": 12, "minute": 57}
